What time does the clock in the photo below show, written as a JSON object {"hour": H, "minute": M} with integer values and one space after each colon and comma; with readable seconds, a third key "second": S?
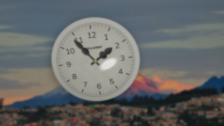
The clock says {"hour": 1, "minute": 54}
